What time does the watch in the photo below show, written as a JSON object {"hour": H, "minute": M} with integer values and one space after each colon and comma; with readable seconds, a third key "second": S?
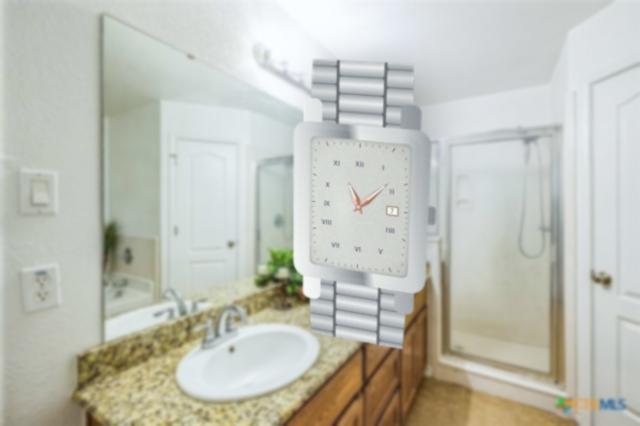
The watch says {"hour": 11, "minute": 8}
